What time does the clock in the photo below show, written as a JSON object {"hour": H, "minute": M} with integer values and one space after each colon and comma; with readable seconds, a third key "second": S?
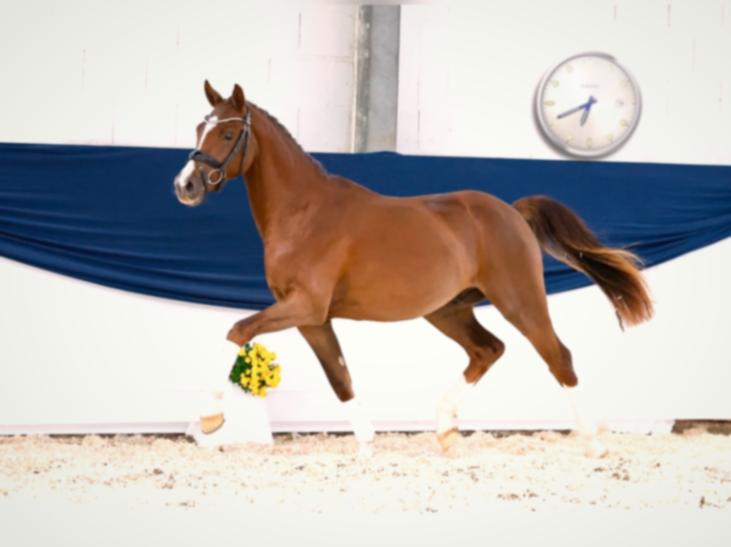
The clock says {"hour": 6, "minute": 41}
